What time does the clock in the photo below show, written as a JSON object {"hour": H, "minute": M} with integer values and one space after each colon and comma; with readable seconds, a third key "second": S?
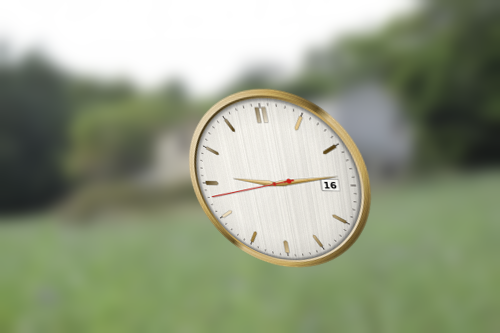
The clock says {"hour": 9, "minute": 13, "second": 43}
